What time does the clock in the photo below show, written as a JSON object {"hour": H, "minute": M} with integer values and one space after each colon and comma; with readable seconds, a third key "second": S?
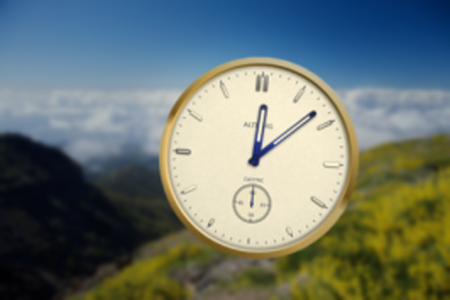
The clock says {"hour": 12, "minute": 8}
